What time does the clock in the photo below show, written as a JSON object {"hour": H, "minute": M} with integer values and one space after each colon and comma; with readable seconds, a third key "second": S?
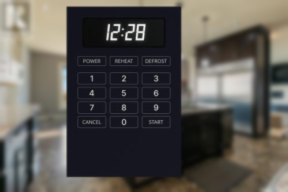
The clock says {"hour": 12, "minute": 28}
